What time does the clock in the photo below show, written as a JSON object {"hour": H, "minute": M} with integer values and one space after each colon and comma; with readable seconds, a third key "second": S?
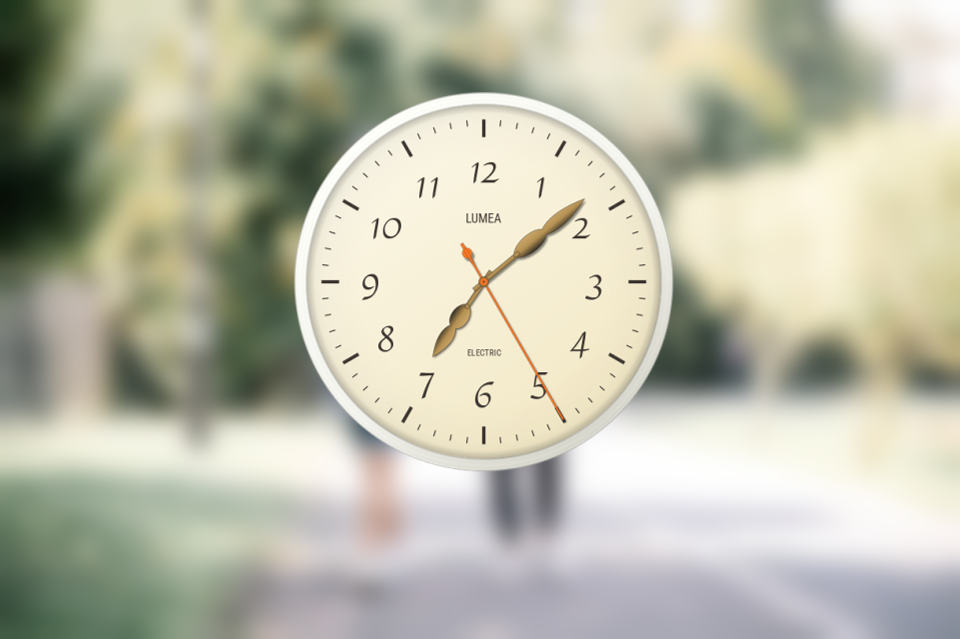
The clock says {"hour": 7, "minute": 8, "second": 25}
